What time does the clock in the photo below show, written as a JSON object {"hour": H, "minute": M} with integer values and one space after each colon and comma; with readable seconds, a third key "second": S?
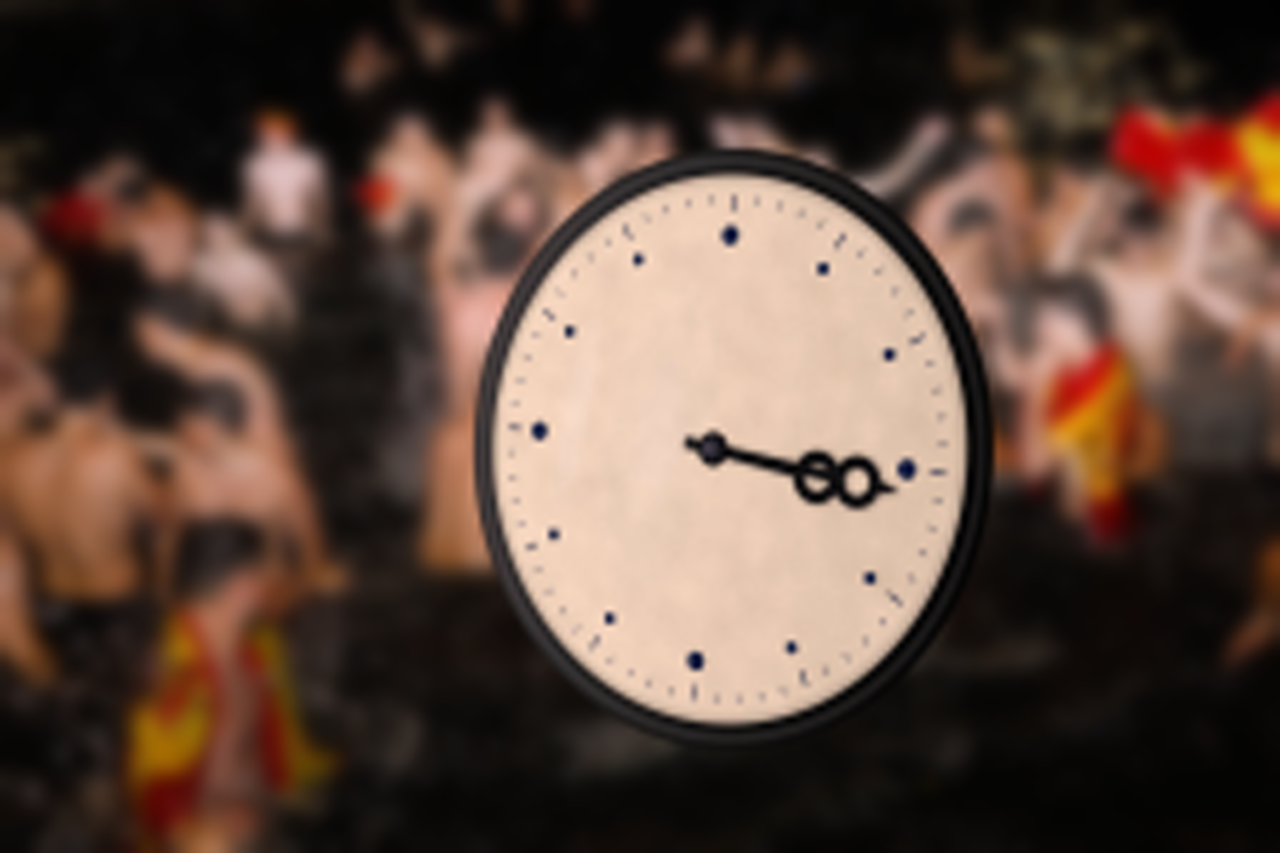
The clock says {"hour": 3, "minute": 16}
